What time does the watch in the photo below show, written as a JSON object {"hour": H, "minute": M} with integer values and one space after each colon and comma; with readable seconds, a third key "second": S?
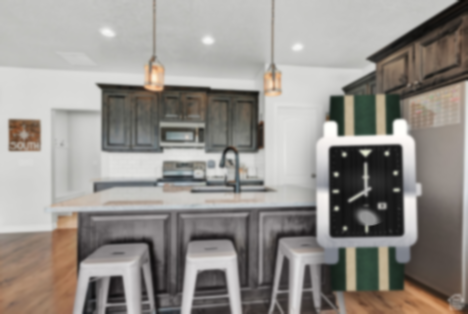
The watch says {"hour": 8, "minute": 0}
